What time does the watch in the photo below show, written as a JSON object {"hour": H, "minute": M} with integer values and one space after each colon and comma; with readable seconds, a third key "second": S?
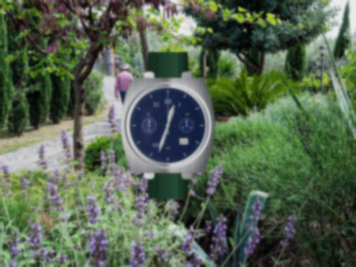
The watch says {"hour": 12, "minute": 33}
